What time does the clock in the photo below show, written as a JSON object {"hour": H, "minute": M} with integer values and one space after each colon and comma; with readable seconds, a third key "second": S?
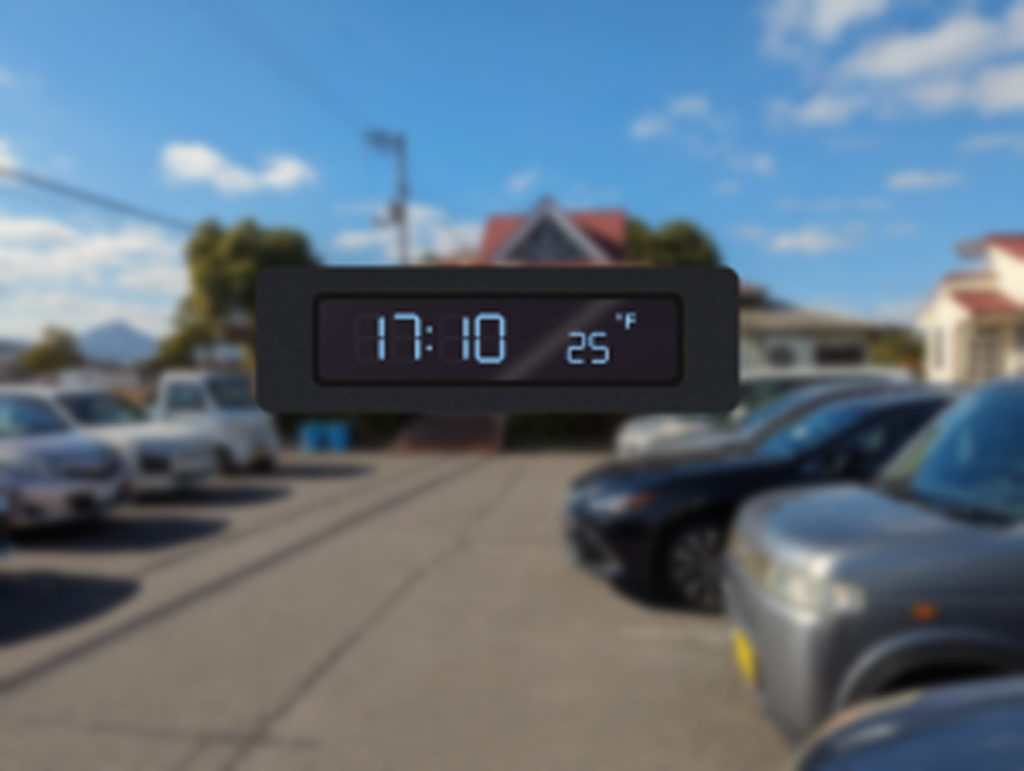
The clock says {"hour": 17, "minute": 10}
